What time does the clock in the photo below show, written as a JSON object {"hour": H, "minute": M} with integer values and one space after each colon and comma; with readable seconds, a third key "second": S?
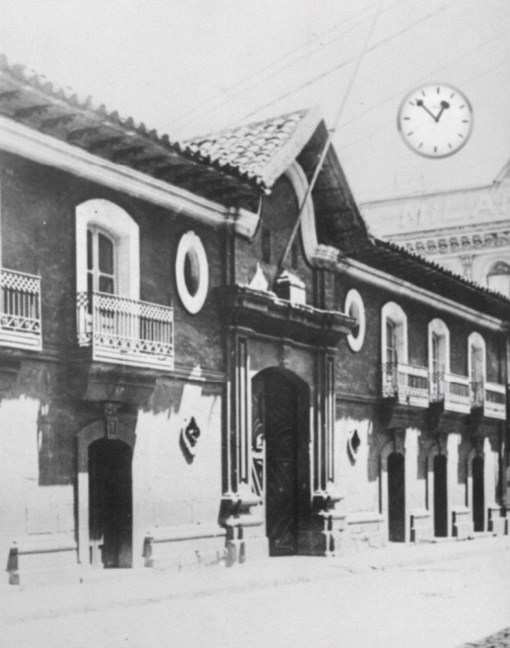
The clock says {"hour": 12, "minute": 52}
